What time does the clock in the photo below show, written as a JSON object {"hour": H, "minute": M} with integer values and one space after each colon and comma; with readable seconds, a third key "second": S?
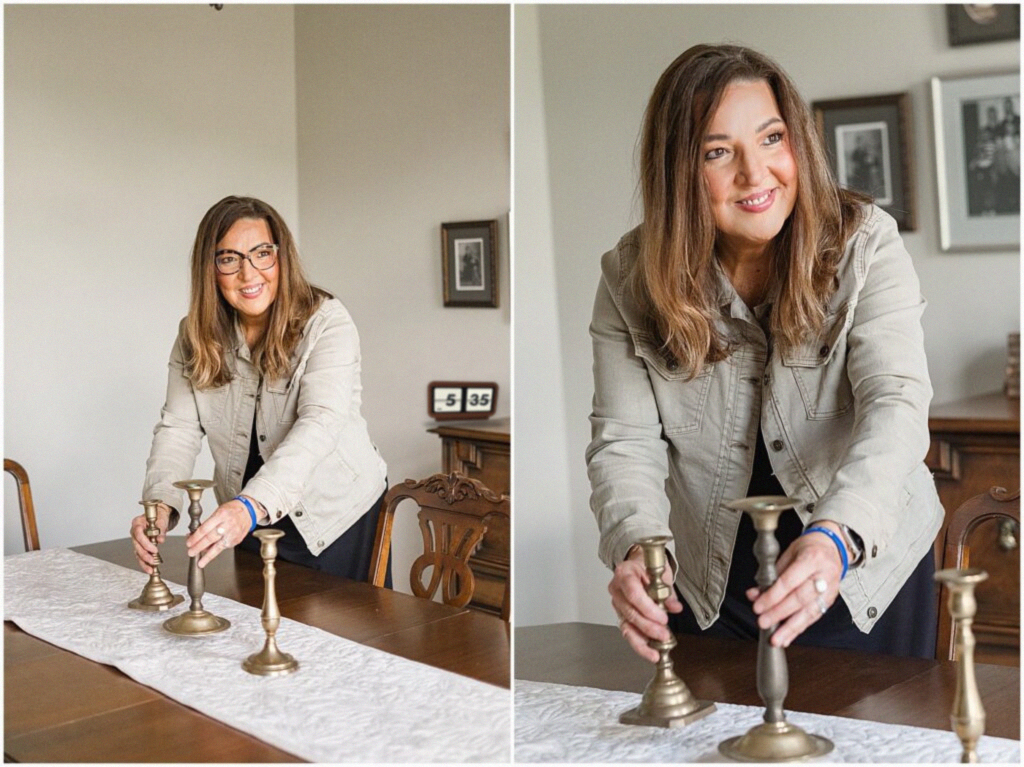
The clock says {"hour": 5, "minute": 35}
